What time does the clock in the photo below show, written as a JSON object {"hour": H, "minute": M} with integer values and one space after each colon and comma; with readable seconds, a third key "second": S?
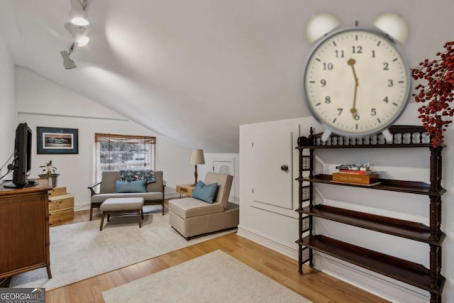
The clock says {"hour": 11, "minute": 31}
